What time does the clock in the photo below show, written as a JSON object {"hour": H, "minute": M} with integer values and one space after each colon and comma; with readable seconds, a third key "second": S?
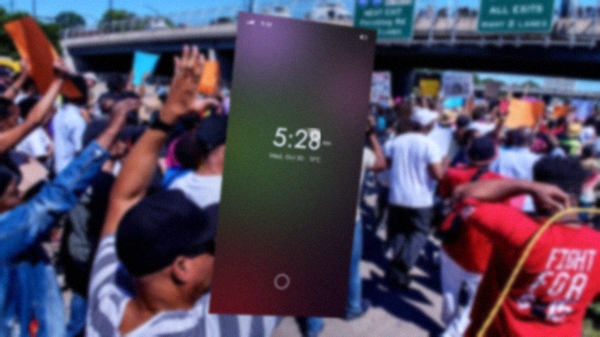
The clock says {"hour": 5, "minute": 28}
